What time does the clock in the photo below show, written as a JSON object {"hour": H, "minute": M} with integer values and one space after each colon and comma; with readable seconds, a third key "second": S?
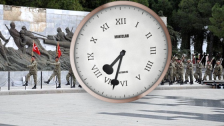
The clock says {"hour": 7, "minute": 33}
